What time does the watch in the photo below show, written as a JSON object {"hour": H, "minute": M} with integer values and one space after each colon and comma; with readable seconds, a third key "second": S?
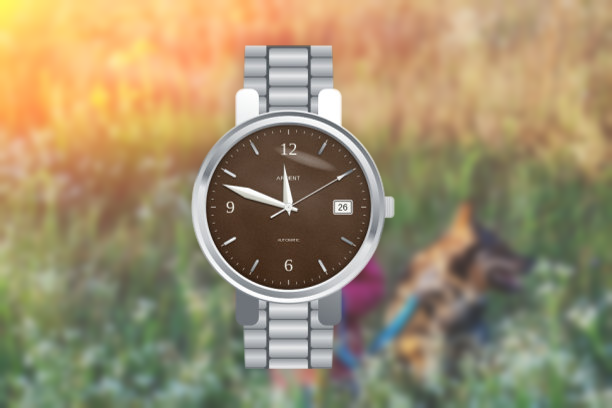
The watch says {"hour": 11, "minute": 48, "second": 10}
